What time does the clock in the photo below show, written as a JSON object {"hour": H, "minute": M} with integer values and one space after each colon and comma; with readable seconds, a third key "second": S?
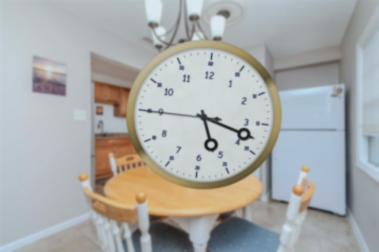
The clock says {"hour": 5, "minute": 17, "second": 45}
